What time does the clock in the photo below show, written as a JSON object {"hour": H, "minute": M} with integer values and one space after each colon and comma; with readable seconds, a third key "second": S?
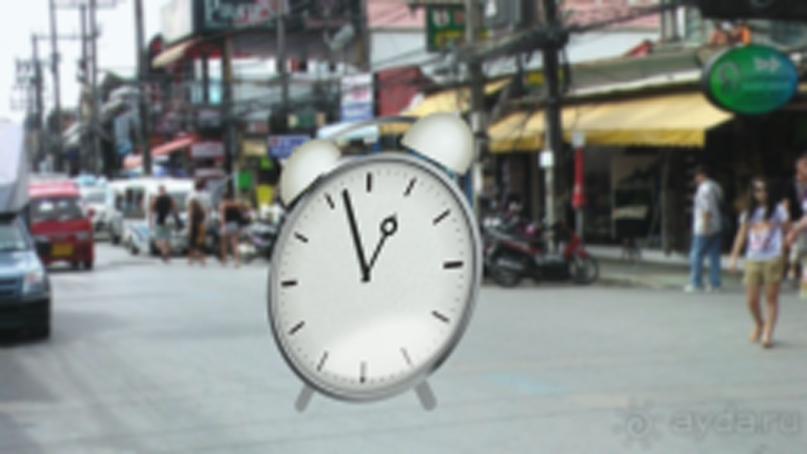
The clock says {"hour": 12, "minute": 57}
